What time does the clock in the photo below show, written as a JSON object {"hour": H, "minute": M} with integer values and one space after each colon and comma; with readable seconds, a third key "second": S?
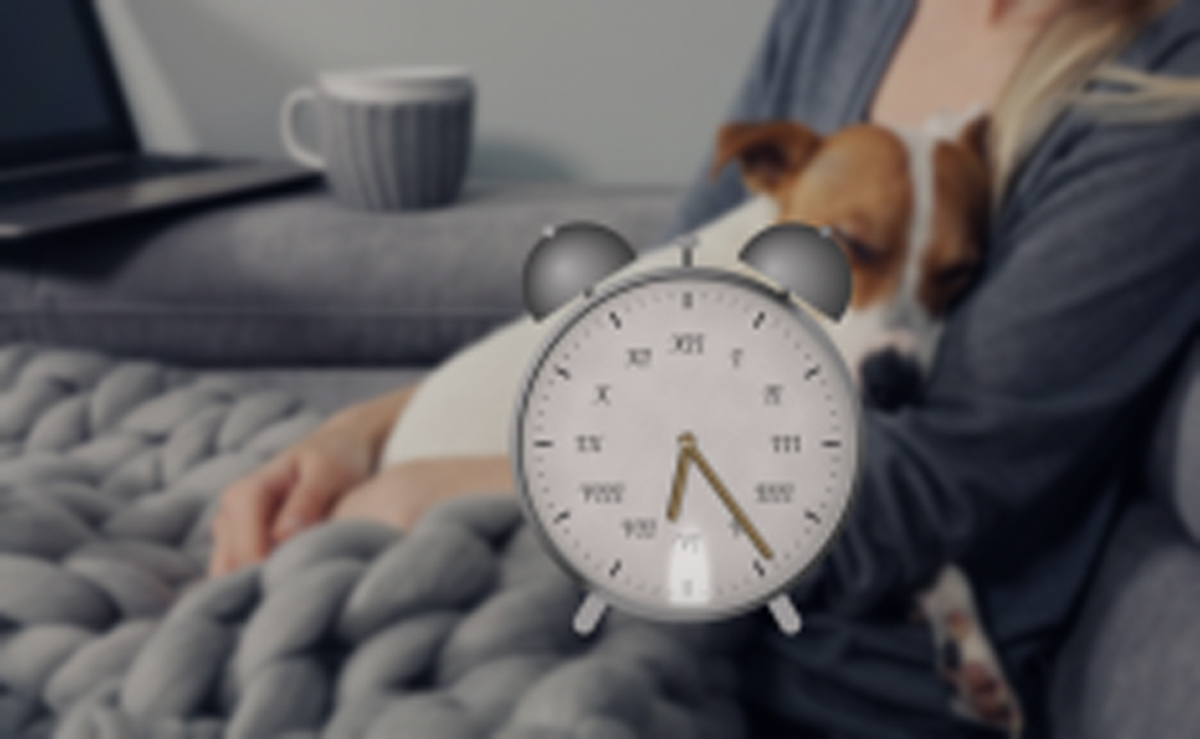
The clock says {"hour": 6, "minute": 24}
